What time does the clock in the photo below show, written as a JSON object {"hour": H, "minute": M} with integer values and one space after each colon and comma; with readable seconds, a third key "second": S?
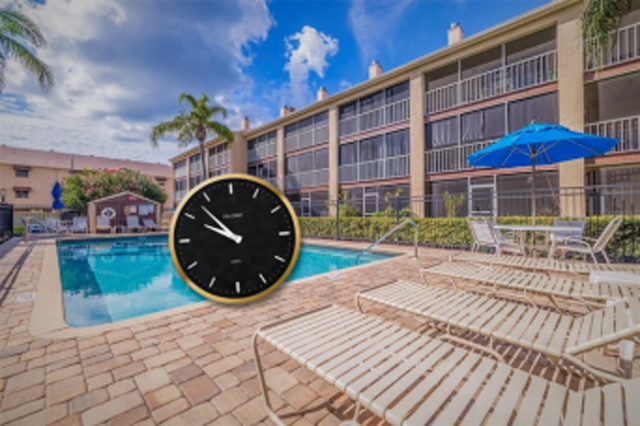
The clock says {"hour": 9, "minute": 53}
